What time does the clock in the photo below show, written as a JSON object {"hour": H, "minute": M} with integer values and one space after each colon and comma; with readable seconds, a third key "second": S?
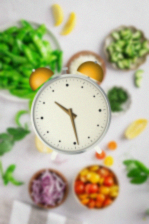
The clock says {"hour": 10, "minute": 29}
